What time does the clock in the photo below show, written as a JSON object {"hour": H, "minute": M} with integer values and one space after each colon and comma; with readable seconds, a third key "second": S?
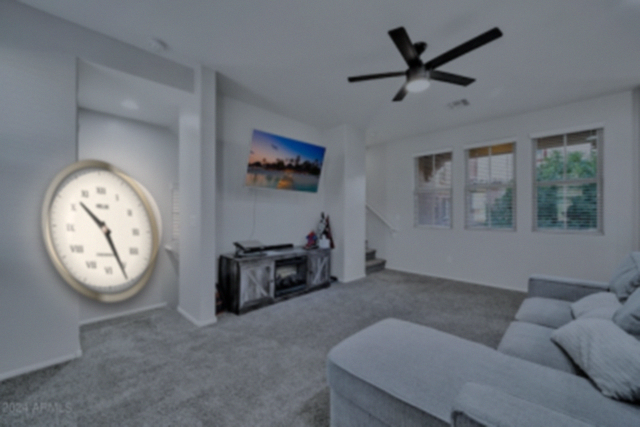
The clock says {"hour": 10, "minute": 26}
